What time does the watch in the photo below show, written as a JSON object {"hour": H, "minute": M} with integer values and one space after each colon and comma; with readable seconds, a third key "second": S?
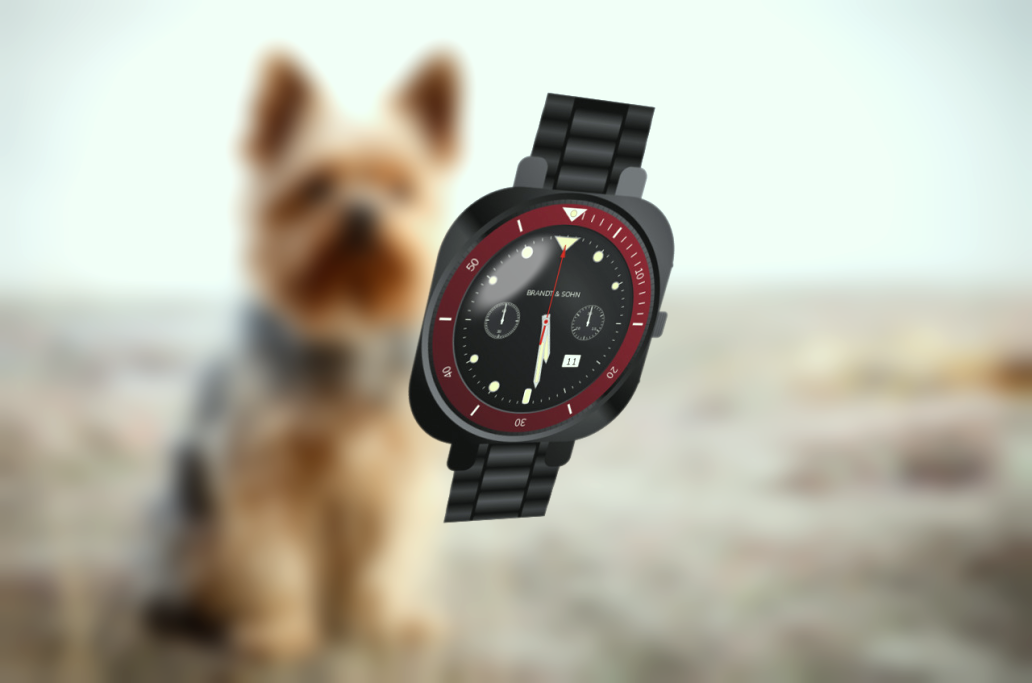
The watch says {"hour": 5, "minute": 29}
